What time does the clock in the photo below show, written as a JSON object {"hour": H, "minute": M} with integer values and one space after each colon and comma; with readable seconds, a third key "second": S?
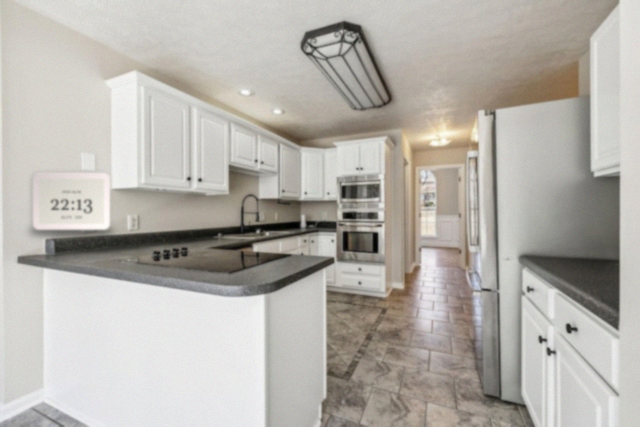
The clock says {"hour": 22, "minute": 13}
